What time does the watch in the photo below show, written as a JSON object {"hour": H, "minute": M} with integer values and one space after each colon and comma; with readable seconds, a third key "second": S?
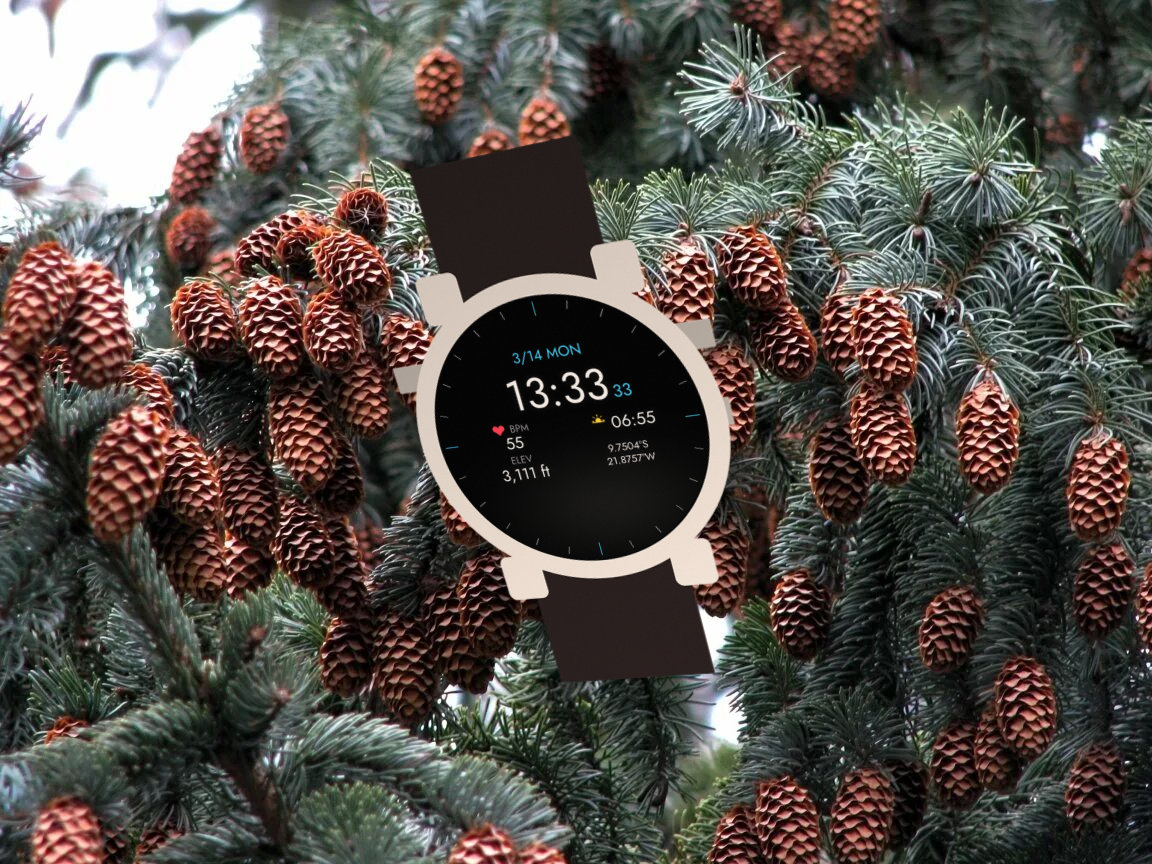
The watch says {"hour": 13, "minute": 33, "second": 33}
